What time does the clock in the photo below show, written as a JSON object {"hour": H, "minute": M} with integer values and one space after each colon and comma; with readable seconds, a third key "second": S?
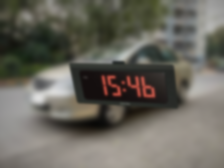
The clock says {"hour": 15, "minute": 46}
